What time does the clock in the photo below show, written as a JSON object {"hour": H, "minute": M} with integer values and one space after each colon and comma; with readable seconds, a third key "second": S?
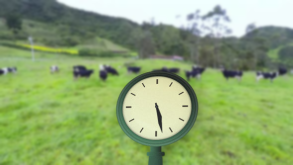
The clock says {"hour": 5, "minute": 28}
